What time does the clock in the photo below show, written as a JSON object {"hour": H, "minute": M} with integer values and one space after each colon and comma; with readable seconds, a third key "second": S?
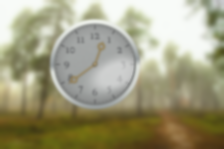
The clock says {"hour": 12, "minute": 39}
